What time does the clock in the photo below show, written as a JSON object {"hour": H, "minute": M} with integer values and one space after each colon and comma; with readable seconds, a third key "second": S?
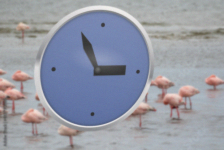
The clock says {"hour": 2, "minute": 55}
